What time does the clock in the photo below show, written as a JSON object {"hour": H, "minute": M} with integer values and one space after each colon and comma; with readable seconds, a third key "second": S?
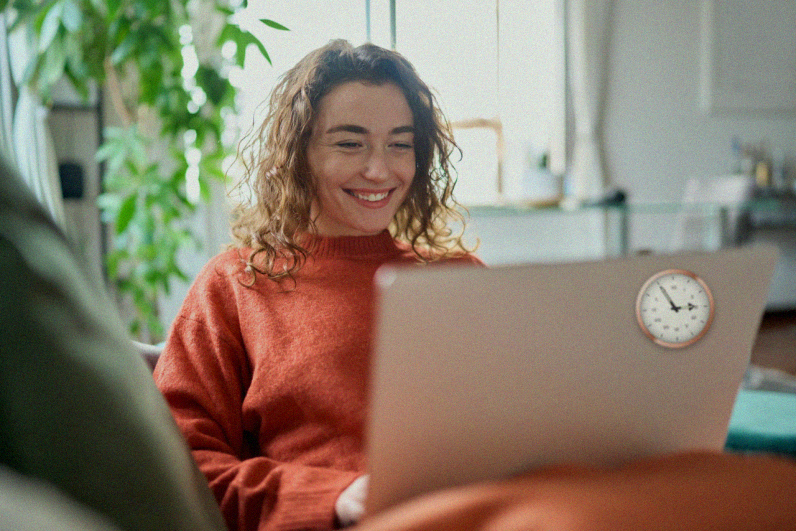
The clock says {"hour": 2, "minute": 55}
